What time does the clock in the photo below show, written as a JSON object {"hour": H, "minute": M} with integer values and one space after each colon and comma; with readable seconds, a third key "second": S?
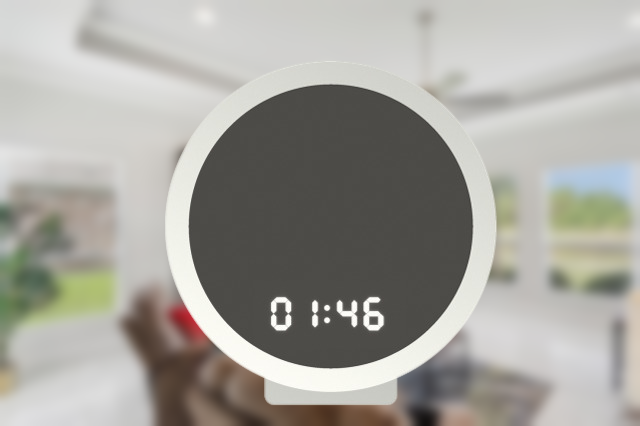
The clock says {"hour": 1, "minute": 46}
